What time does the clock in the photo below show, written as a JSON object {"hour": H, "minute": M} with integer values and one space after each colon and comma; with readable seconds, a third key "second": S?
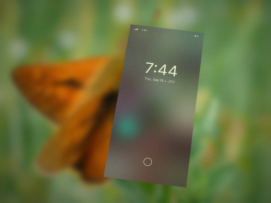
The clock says {"hour": 7, "minute": 44}
